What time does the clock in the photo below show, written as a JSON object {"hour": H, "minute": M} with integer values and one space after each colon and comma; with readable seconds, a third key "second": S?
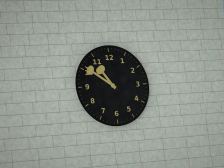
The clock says {"hour": 10, "minute": 51}
